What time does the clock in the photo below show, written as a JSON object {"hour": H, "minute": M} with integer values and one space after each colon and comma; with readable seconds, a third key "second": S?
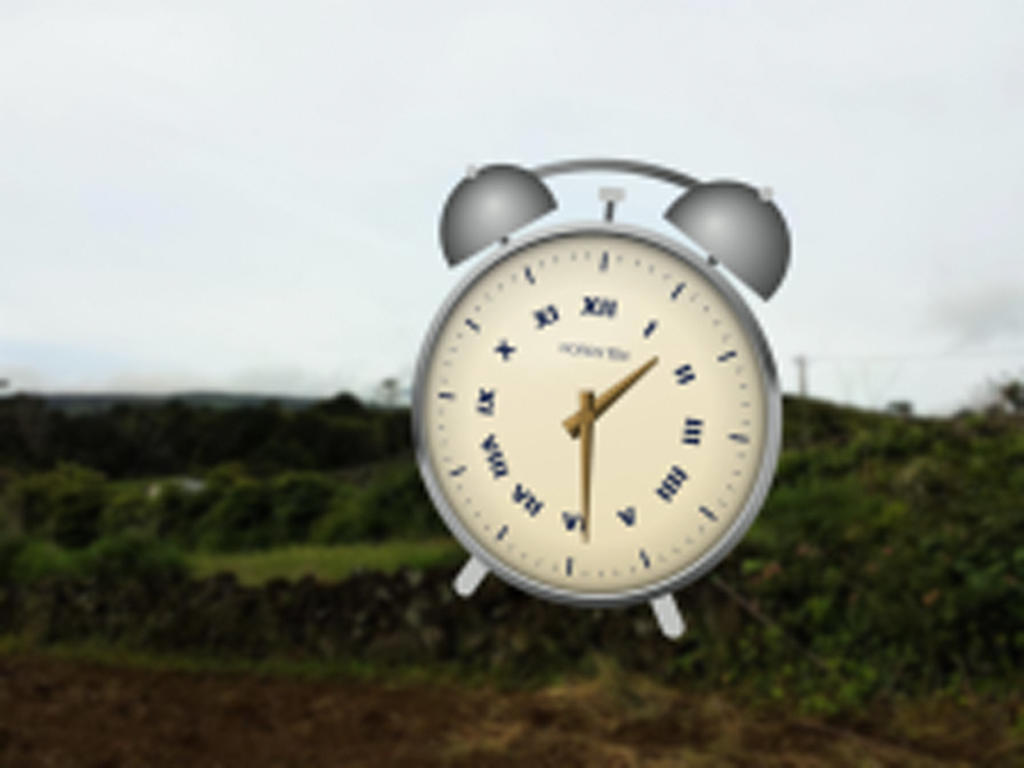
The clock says {"hour": 1, "minute": 29}
